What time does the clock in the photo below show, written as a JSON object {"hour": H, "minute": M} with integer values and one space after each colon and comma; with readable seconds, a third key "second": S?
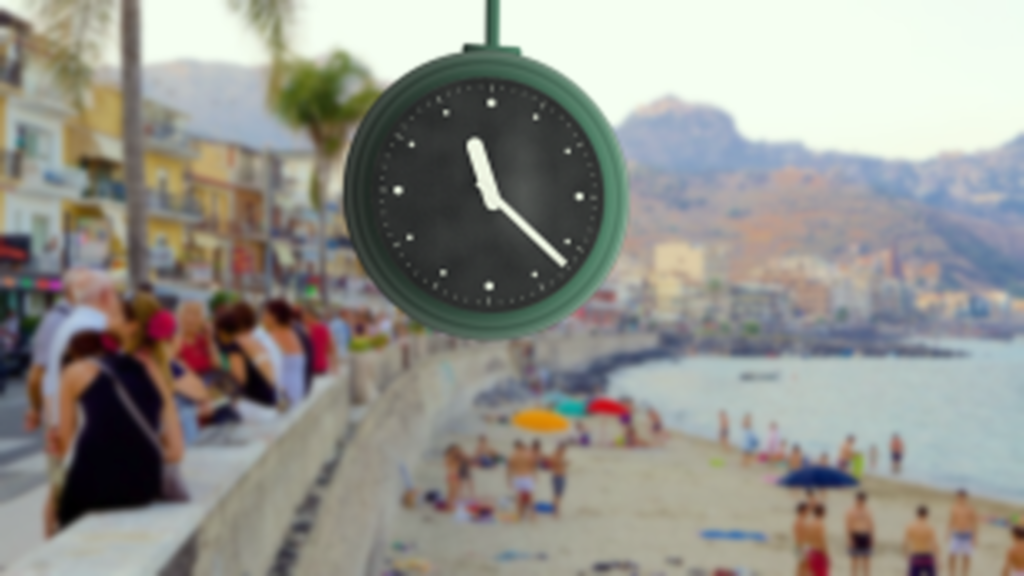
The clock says {"hour": 11, "minute": 22}
